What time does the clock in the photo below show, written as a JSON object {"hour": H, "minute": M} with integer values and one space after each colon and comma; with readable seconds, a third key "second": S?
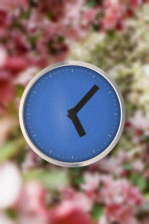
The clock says {"hour": 5, "minute": 7}
